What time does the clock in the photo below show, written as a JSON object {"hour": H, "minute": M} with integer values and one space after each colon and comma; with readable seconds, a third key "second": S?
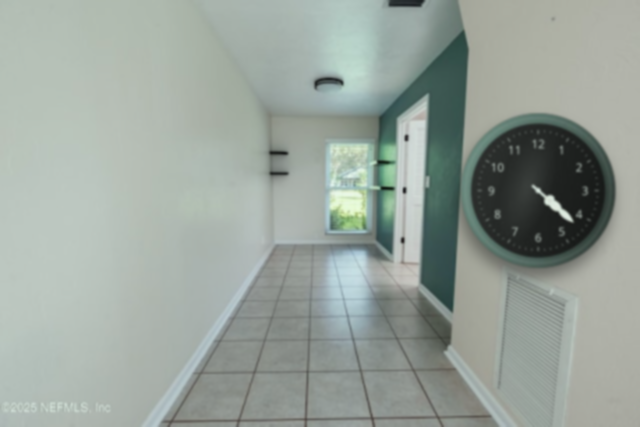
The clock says {"hour": 4, "minute": 22}
